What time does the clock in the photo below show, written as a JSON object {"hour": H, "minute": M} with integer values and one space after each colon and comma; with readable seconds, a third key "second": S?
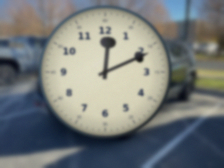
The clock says {"hour": 12, "minute": 11}
